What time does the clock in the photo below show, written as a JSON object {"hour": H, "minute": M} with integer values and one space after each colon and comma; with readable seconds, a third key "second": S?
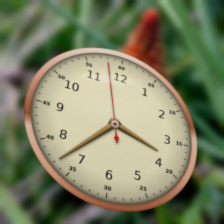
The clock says {"hour": 3, "minute": 36, "second": 58}
